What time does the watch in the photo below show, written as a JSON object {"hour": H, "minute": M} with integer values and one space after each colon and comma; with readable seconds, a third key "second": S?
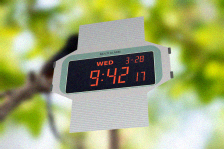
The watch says {"hour": 9, "minute": 42, "second": 17}
